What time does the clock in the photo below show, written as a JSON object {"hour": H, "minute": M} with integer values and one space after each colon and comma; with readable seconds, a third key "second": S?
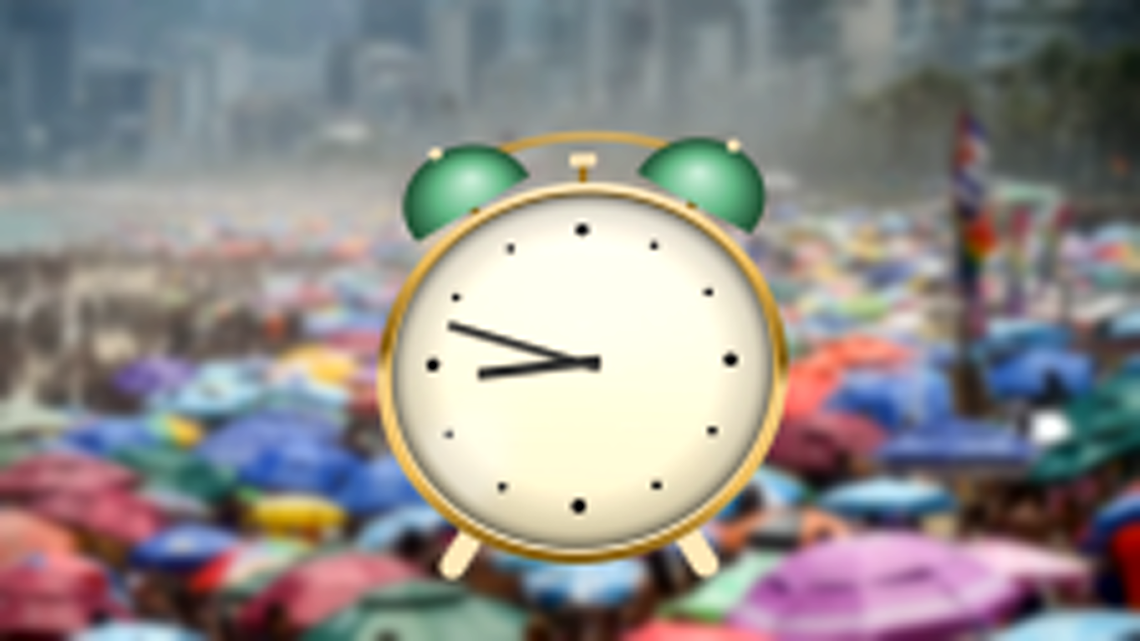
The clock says {"hour": 8, "minute": 48}
